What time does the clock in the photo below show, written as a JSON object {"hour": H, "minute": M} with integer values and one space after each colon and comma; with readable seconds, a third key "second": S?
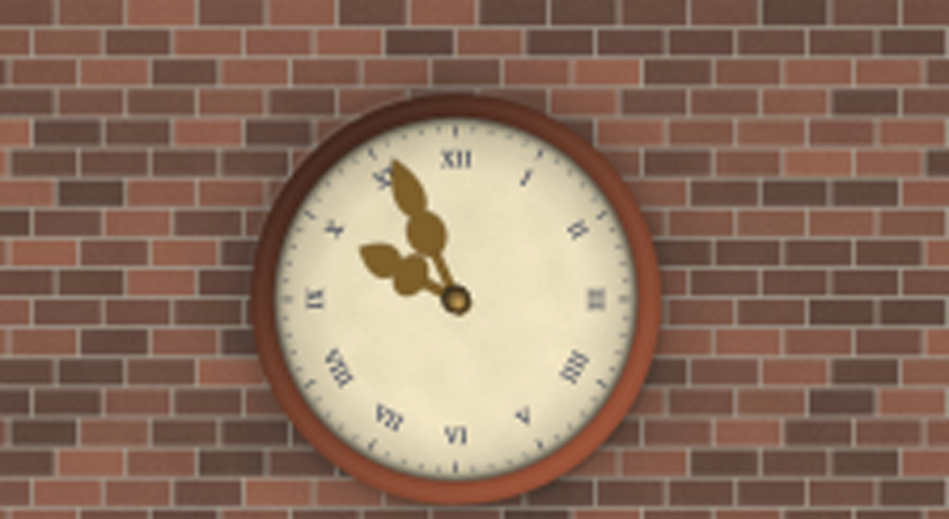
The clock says {"hour": 9, "minute": 56}
